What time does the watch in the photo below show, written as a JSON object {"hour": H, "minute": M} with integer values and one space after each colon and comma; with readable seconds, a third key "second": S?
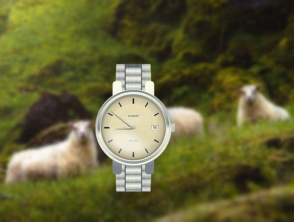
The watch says {"hour": 8, "minute": 51}
